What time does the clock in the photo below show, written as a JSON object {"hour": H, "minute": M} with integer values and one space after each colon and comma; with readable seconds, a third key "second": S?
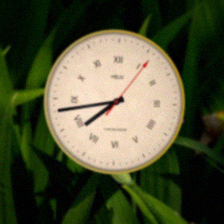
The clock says {"hour": 7, "minute": 43, "second": 6}
